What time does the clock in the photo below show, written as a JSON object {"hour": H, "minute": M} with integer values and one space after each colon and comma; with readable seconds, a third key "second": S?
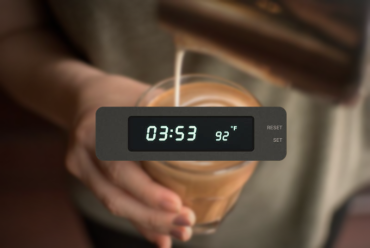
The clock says {"hour": 3, "minute": 53}
